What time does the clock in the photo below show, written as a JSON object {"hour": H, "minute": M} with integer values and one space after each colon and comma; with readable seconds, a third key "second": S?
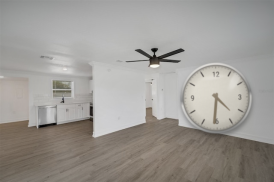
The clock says {"hour": 4, "minute": 31}
